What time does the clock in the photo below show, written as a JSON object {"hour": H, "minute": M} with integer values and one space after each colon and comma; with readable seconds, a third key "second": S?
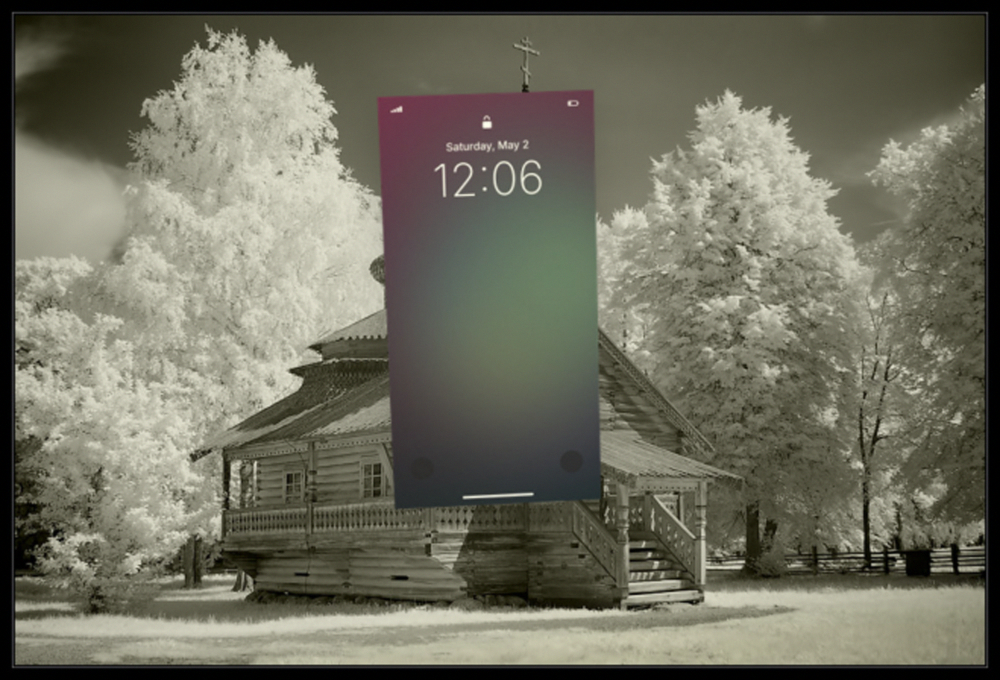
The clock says {"hour": 12, "minute": 6}
